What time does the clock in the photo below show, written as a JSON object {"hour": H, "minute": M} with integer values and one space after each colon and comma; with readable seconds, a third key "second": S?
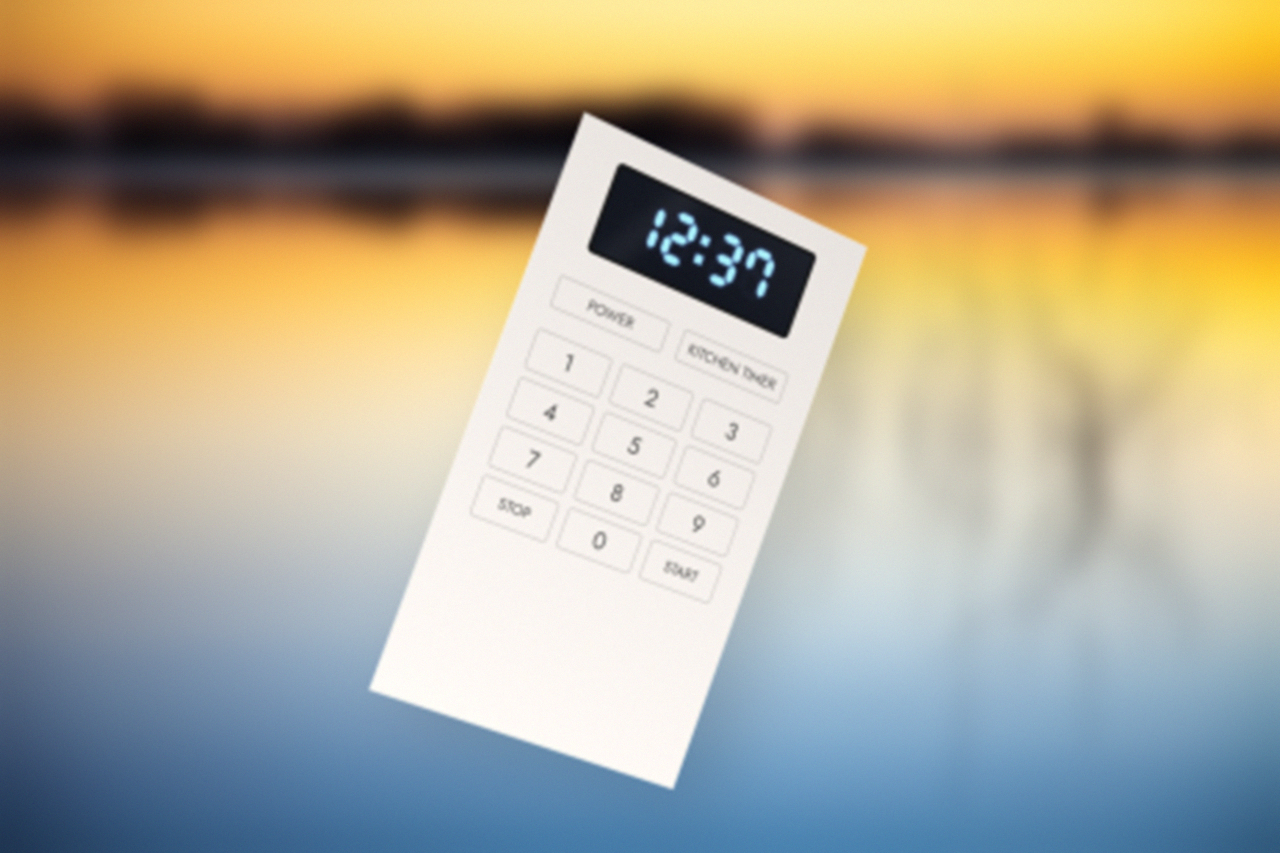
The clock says {"hour": 12, "minute": 37}
